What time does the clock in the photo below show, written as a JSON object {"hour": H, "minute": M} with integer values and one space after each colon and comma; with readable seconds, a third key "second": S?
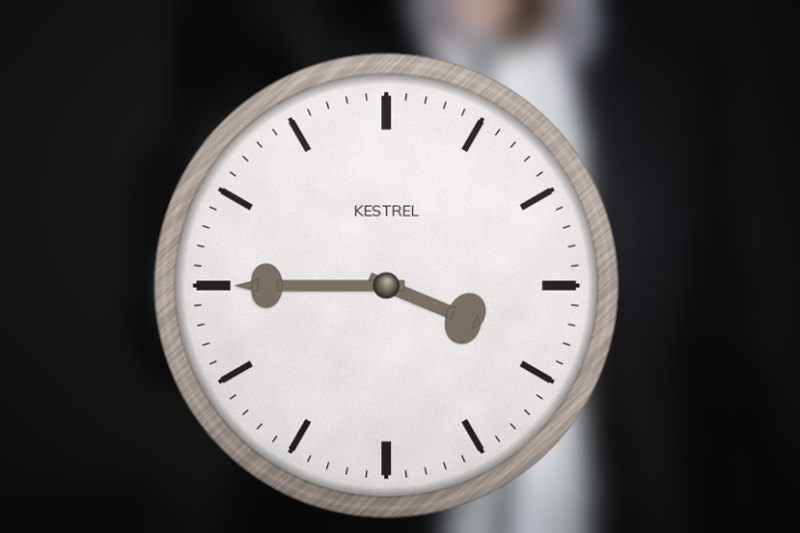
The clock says {"hour": 3, "minute": 45}
